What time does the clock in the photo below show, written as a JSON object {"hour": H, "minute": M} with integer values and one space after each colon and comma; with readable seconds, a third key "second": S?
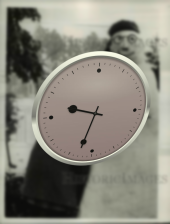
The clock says {"hour": 9, "minute": 33}
